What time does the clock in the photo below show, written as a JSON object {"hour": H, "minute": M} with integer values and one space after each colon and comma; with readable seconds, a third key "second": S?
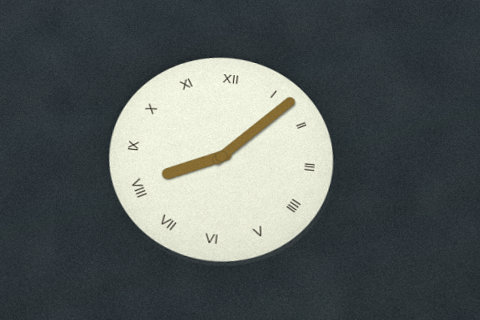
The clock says {"hour": 8, "minute": 7}
